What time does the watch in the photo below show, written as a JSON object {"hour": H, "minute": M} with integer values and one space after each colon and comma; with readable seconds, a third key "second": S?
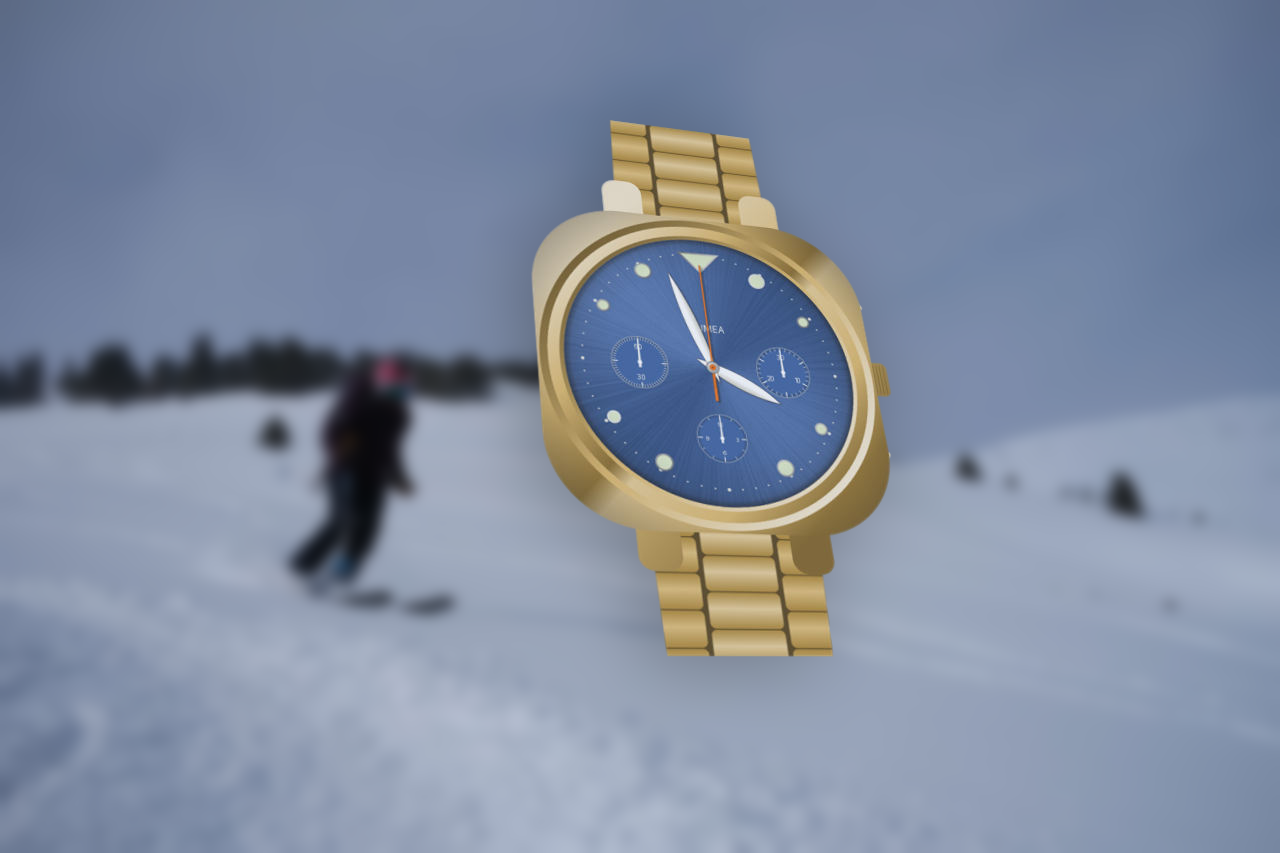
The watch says {"hour": 3, "minute": 57}
